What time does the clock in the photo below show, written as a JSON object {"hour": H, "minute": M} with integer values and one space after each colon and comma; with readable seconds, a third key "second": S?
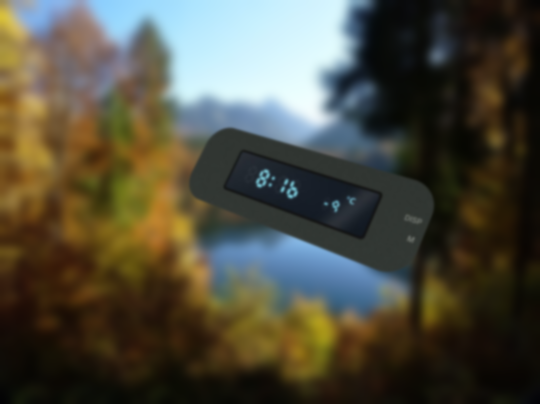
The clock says {"hour": 8, "minute": 16}
